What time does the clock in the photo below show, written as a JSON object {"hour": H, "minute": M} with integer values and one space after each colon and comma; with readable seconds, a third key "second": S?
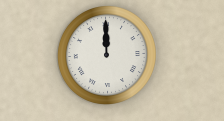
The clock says {"hour": 12, "minute": 0}
